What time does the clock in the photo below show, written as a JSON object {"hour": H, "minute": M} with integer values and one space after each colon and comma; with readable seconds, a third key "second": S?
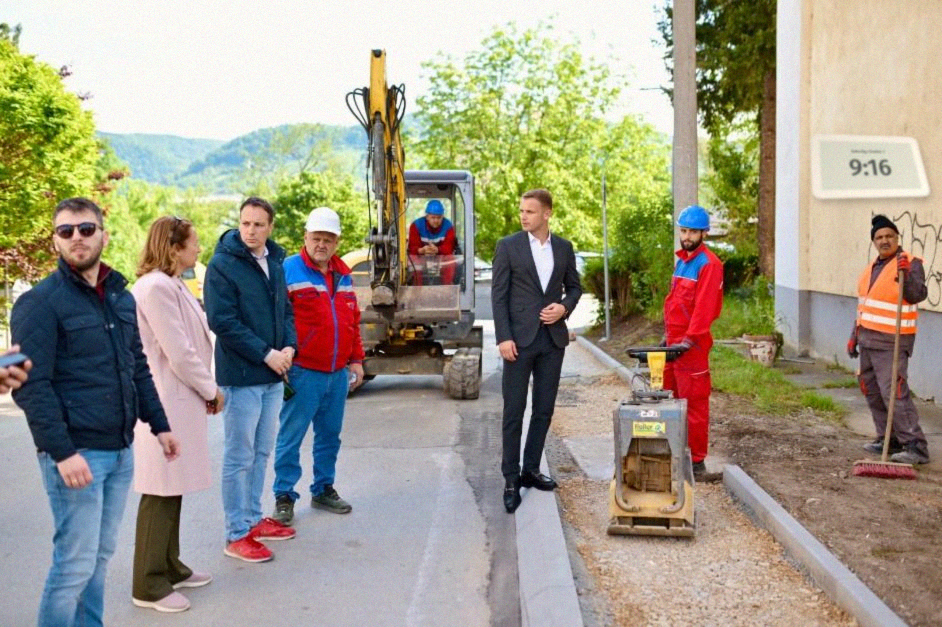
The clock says {"hour": 9, "minute": 16}
